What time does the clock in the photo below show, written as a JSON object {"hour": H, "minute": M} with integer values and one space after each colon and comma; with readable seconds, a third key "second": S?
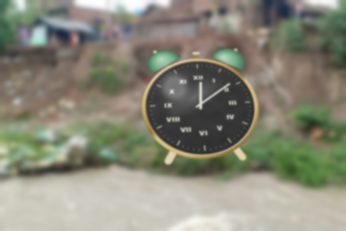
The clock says {"hour": 12, "minute": 9}
